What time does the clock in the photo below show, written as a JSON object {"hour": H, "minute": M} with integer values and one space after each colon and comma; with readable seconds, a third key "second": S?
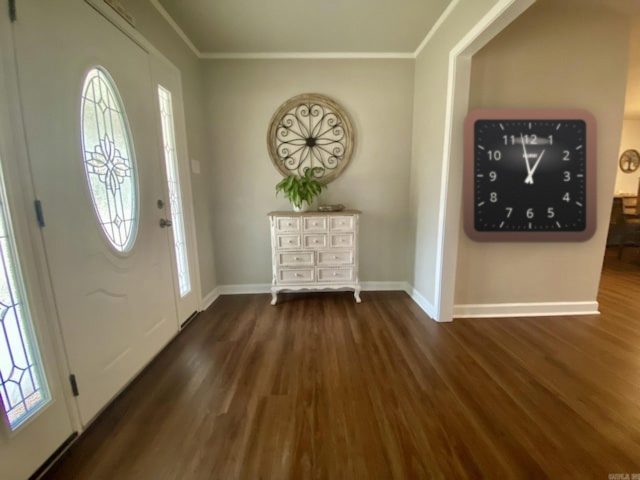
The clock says {"hour": 12, "minute": 58}
